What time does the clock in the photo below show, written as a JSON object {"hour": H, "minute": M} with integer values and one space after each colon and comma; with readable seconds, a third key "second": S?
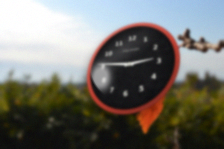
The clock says {"hour": 2, "minute": 46}
